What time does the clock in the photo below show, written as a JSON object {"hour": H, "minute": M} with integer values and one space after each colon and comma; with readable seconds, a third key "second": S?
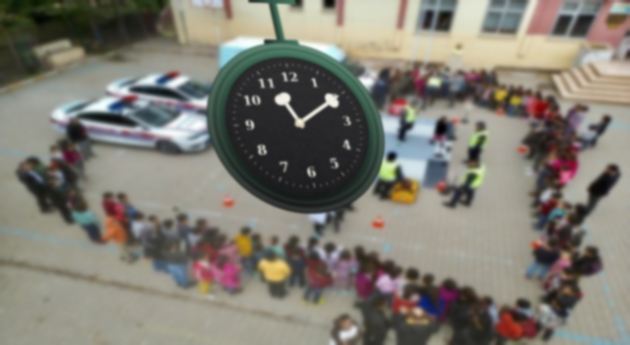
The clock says {"hour": 11, "minute": 10}
